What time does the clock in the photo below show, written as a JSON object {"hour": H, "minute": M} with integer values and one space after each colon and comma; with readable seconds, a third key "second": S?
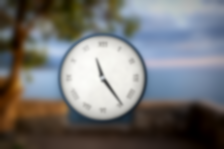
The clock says {"hour": 11, "minute": 24}
